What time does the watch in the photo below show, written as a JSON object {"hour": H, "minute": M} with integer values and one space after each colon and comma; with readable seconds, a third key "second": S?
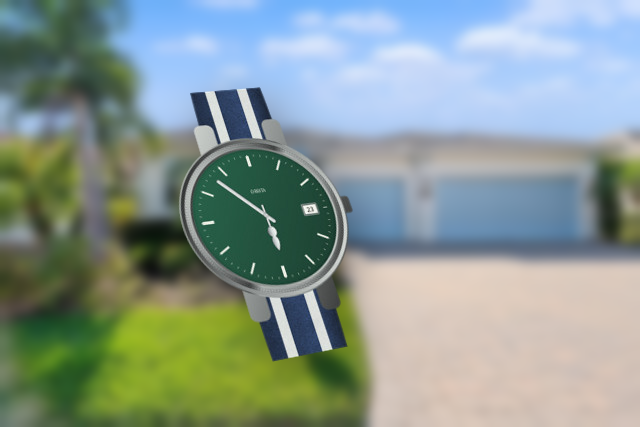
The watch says {"hour": 5, "minute": 53}
